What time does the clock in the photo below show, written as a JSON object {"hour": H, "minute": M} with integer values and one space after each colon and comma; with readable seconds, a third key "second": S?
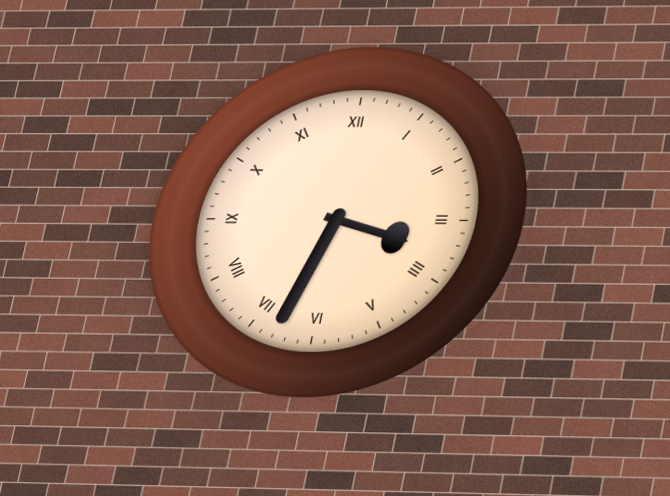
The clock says {"hour": 3, "minute": 33}
